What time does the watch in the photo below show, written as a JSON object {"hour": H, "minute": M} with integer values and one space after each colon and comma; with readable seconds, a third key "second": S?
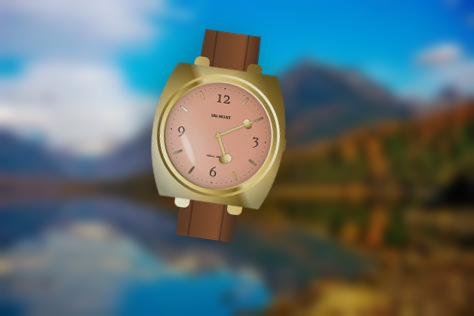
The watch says {"hour": 5, "minute": 10}
